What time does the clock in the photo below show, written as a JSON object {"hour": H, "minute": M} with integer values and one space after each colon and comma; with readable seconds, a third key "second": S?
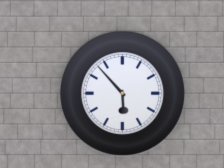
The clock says {"hour": 5, "minute": 53}
